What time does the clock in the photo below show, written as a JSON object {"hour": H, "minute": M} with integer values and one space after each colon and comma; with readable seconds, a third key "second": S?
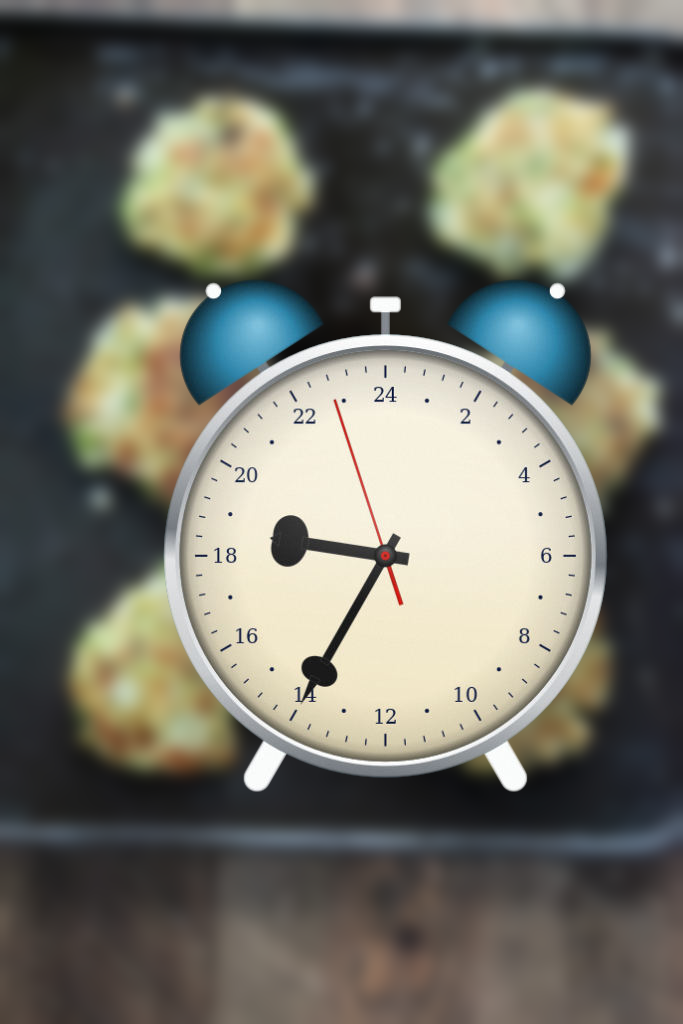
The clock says {"hour": 18, "minute": 34, "second": 57}
